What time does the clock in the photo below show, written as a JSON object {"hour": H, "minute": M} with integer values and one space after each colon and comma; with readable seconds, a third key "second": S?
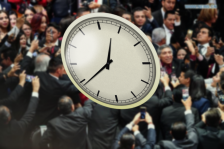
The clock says {"hour": 12, "minute": 39}
